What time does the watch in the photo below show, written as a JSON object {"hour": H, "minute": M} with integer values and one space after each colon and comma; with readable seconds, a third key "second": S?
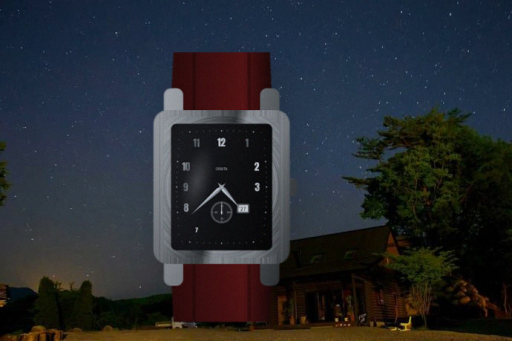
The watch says {"hour": 4, "minute": 38}
